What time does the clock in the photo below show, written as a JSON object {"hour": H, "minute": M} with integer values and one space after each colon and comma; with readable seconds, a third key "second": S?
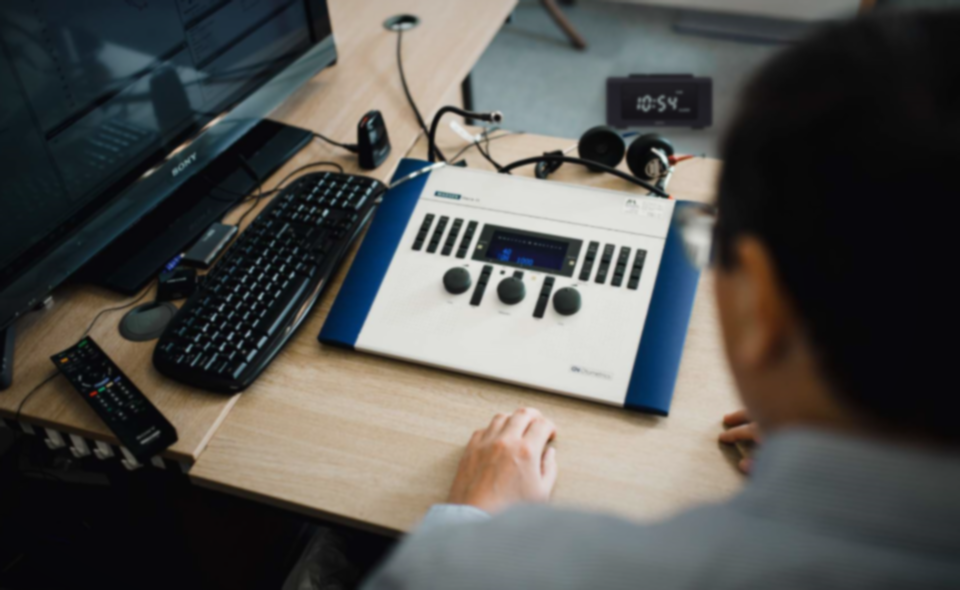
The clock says {"hour": 10, "minute": 54}
